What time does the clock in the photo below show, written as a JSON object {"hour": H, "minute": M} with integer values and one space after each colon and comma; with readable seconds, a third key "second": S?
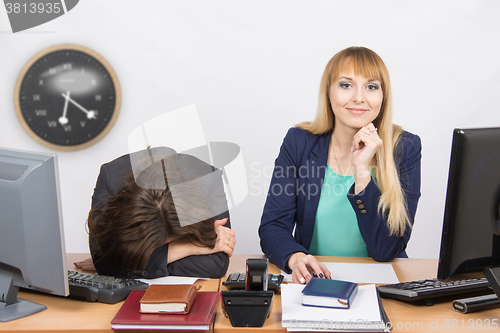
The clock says {"hour": 6, "minute": 21}
